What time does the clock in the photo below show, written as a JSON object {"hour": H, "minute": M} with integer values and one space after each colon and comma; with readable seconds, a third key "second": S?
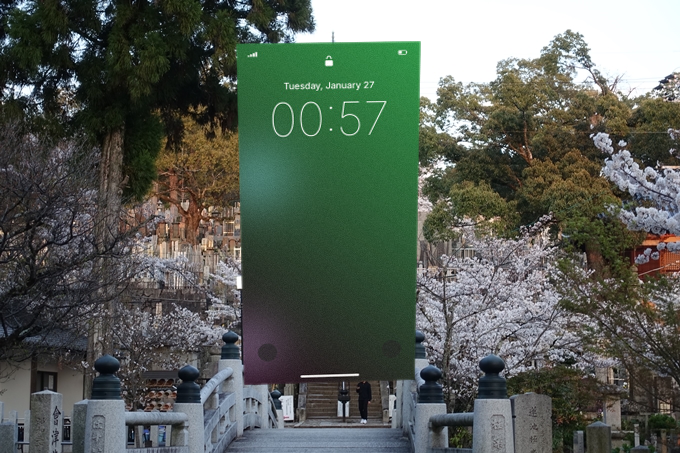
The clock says {"hour": 0, "minute": 57}
